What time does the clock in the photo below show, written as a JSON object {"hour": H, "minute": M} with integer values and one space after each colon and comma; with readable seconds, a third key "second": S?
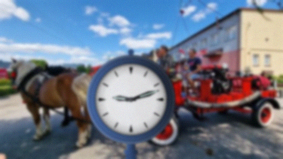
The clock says {"hour": 9, "minute": 12}
